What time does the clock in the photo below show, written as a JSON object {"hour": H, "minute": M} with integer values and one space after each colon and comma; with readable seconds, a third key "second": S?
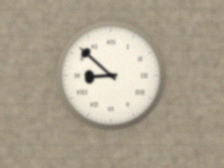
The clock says {"hour": 8, "minute": 52}
